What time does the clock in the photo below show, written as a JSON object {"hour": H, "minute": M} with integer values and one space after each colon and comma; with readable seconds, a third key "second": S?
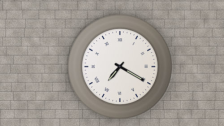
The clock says {"hour": 7, "minute": 20}
